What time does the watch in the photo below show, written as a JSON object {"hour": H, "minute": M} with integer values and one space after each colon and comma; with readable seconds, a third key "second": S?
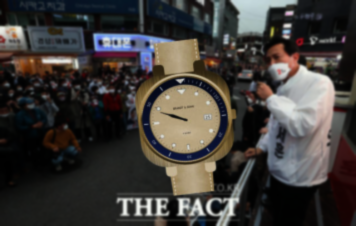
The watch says {"hour": 9, "minute": 49}
